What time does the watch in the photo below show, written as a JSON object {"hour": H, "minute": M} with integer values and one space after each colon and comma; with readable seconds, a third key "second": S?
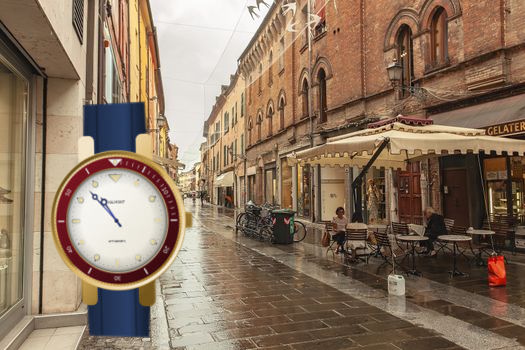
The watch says {"hour": 10, "minute": 53}
